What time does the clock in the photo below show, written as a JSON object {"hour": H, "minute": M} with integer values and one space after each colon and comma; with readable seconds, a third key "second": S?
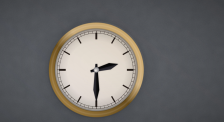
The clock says {"hour": 2, "minute": 30}
